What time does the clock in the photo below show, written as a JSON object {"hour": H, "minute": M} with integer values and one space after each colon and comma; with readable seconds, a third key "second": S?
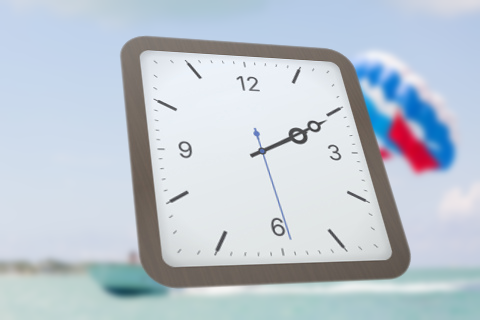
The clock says {"hour": 2, "minute": 10, "second": 29}
